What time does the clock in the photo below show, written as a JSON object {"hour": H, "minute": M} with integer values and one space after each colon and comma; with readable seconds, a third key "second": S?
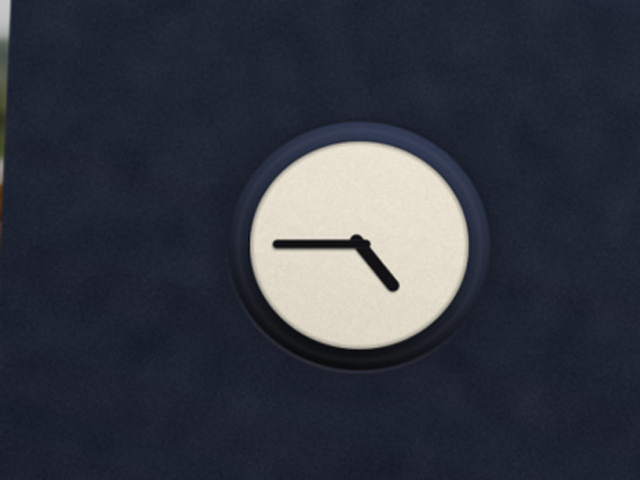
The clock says {"hour": 4, "minute": 45}
